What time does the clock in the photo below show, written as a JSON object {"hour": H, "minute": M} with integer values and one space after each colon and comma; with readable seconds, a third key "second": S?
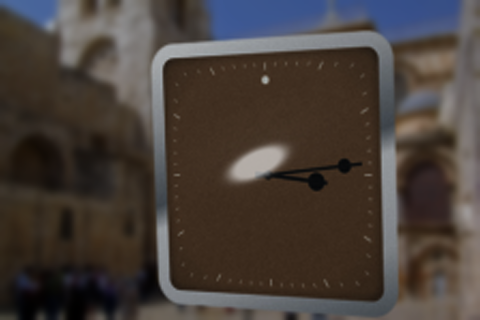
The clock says {"hour": 3, "minute": 14}
